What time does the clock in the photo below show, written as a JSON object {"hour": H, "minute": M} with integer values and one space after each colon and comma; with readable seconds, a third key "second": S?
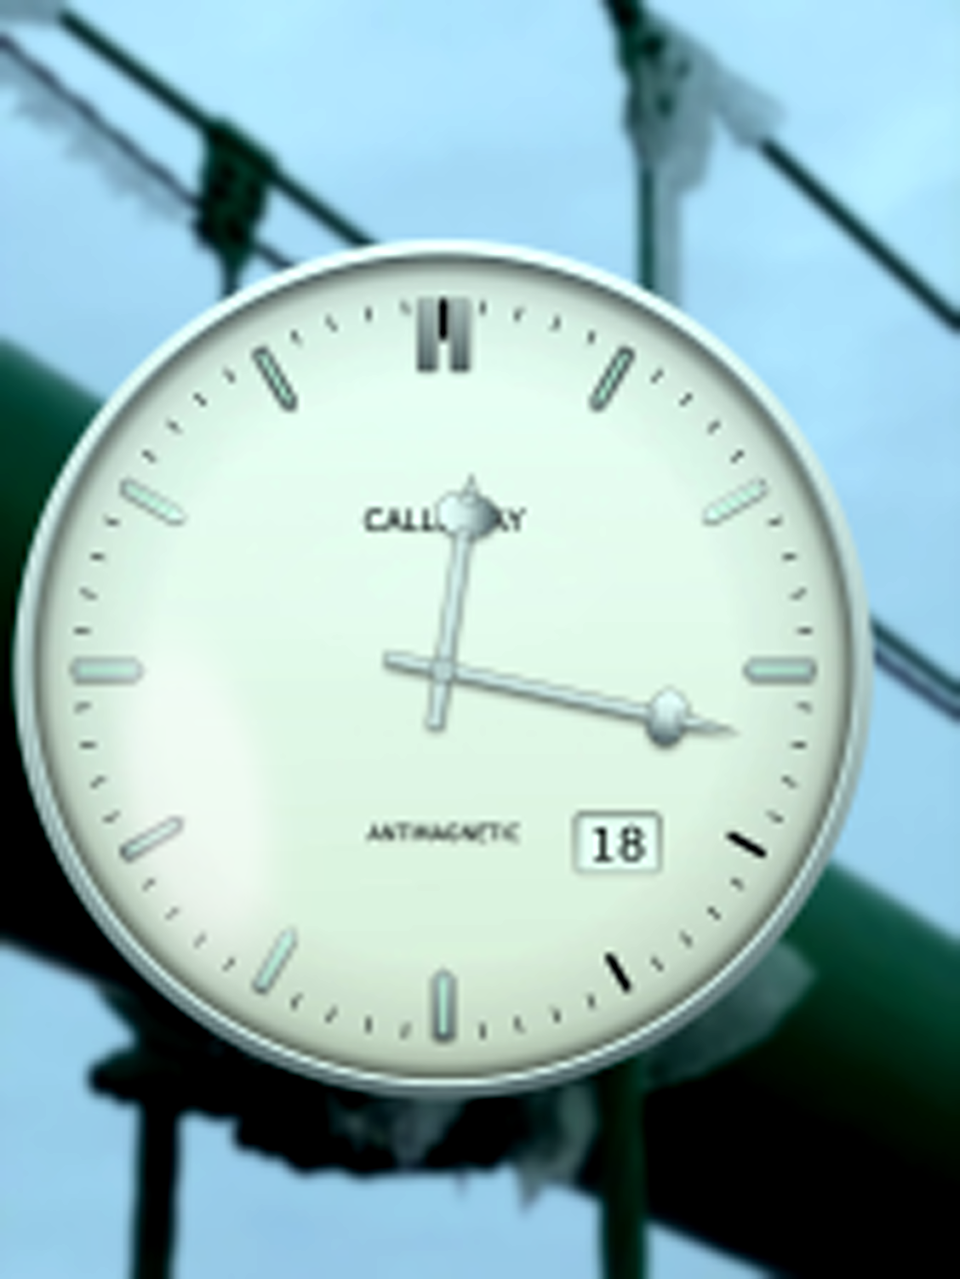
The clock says {"hour": 12, "minute": 17}
